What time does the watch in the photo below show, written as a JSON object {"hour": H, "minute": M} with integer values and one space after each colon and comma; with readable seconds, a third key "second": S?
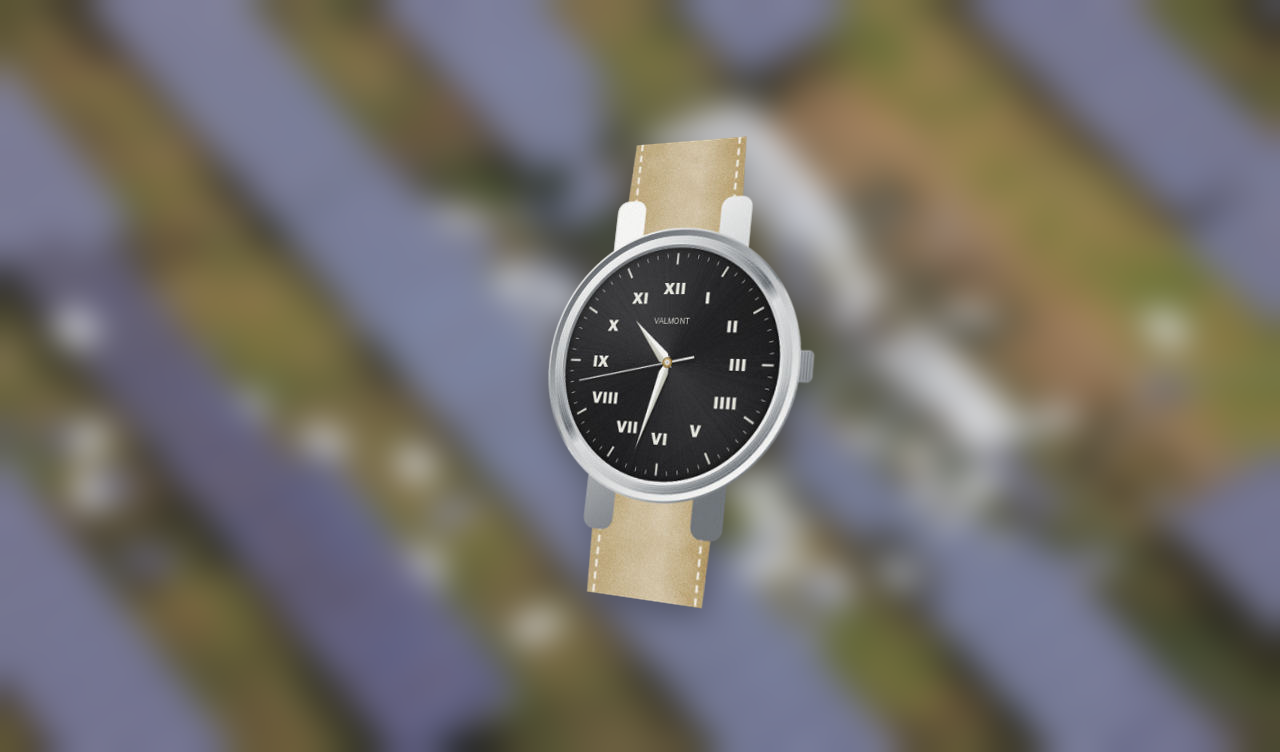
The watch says {"hour": 10, "minute": 32, "second": 43}
